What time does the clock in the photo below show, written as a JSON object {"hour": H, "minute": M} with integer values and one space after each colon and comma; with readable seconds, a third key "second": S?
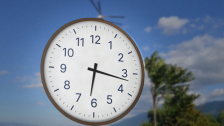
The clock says {"hour": 6, "minute": 17}
